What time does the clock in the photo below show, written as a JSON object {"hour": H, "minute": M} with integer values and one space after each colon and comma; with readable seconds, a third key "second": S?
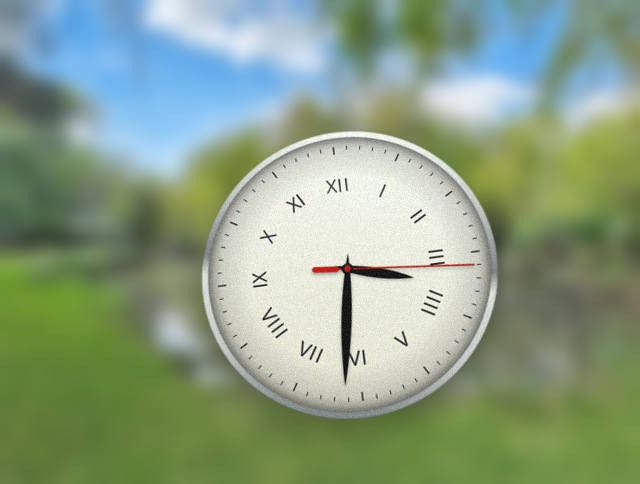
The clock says {"hour": 3, "minute": 31, "second": 16}
